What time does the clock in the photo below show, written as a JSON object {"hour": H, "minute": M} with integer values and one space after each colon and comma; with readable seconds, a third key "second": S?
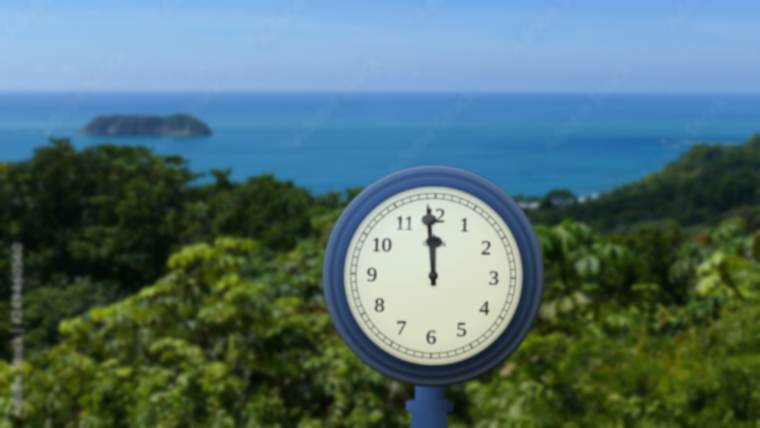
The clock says {"hour": 11, "minute": 59}
